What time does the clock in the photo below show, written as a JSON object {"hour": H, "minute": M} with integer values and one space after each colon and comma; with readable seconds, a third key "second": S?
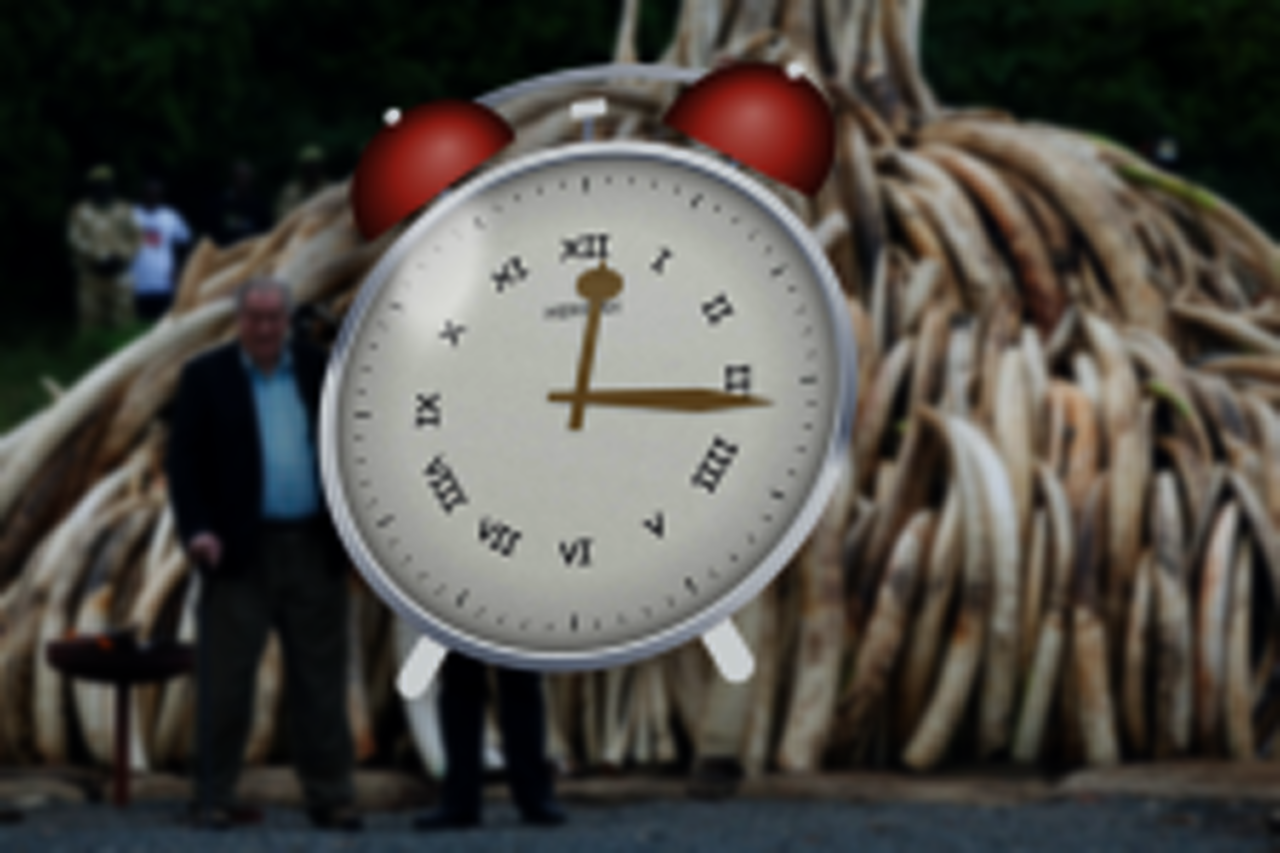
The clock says {"hour": 12, "minute": 16}
